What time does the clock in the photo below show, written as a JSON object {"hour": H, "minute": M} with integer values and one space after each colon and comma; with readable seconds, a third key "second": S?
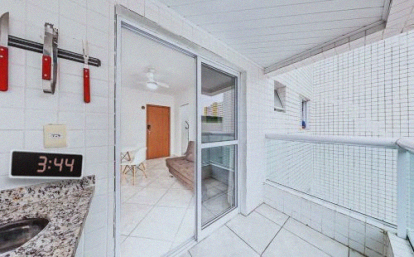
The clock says {"hour": 3, "minute": 44}
